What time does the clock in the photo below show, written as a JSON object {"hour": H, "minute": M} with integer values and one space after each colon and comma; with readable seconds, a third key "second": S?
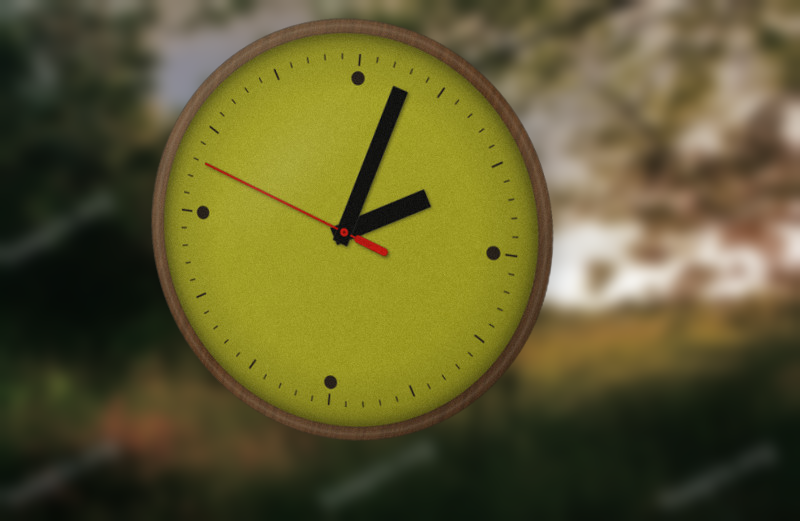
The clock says {"hour": 2, "minute": 2, "second": 48}
